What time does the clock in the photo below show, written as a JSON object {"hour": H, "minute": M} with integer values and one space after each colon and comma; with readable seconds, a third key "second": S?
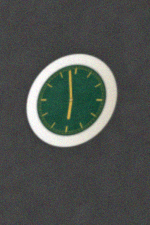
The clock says {"hour": 5, "minute": 58}
